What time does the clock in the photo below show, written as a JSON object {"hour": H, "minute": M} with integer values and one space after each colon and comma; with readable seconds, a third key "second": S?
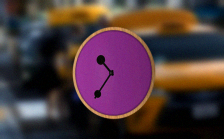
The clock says {"hour": 10, "minute": 36}
